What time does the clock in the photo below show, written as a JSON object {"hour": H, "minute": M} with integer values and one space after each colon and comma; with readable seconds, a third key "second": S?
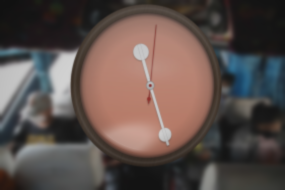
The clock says {"hour": 11, "minute": 27, "second": 1}
